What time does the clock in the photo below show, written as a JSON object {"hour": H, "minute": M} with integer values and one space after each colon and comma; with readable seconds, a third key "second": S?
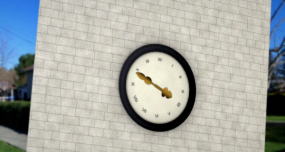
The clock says {"hour": 3, "minute": 49}
